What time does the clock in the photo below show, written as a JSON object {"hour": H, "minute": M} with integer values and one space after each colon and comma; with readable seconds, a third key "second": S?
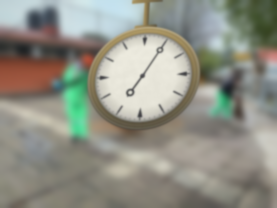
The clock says {"hour": 7, "minute": 5}
